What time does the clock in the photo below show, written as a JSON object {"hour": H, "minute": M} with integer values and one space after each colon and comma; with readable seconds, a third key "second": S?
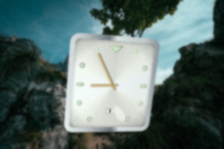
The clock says {"hour": 8, "minute": 55}
